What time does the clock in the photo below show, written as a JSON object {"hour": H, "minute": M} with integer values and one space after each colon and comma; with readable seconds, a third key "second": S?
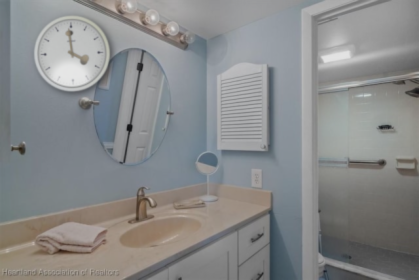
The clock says {"hour": 3, "minute": 59}
